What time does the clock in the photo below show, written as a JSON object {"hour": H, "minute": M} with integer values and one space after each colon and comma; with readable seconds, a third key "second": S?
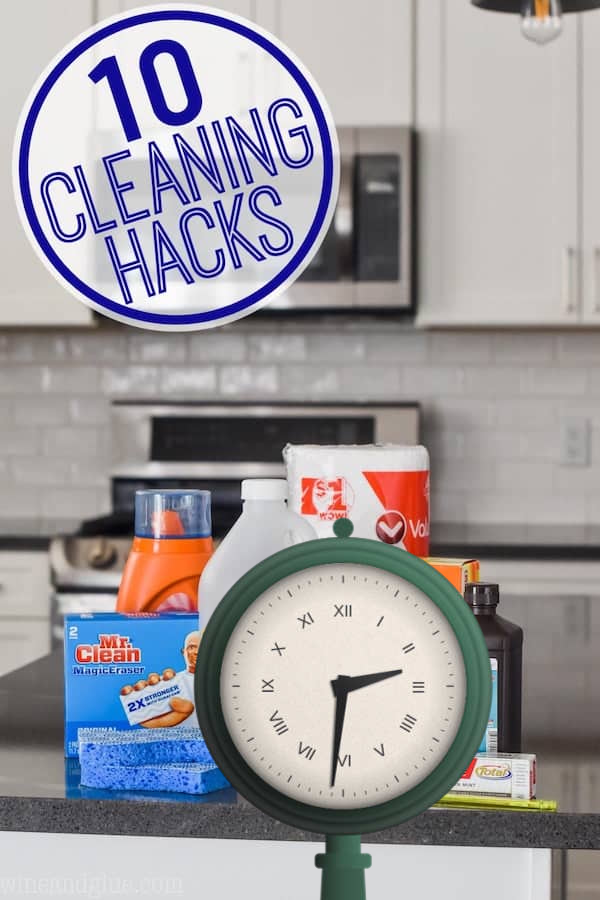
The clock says {"hour": 2, "minute": 31}
